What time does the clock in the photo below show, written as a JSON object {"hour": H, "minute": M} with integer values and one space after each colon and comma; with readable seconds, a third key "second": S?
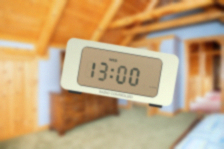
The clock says {"hour": 13, "minute": 0}
